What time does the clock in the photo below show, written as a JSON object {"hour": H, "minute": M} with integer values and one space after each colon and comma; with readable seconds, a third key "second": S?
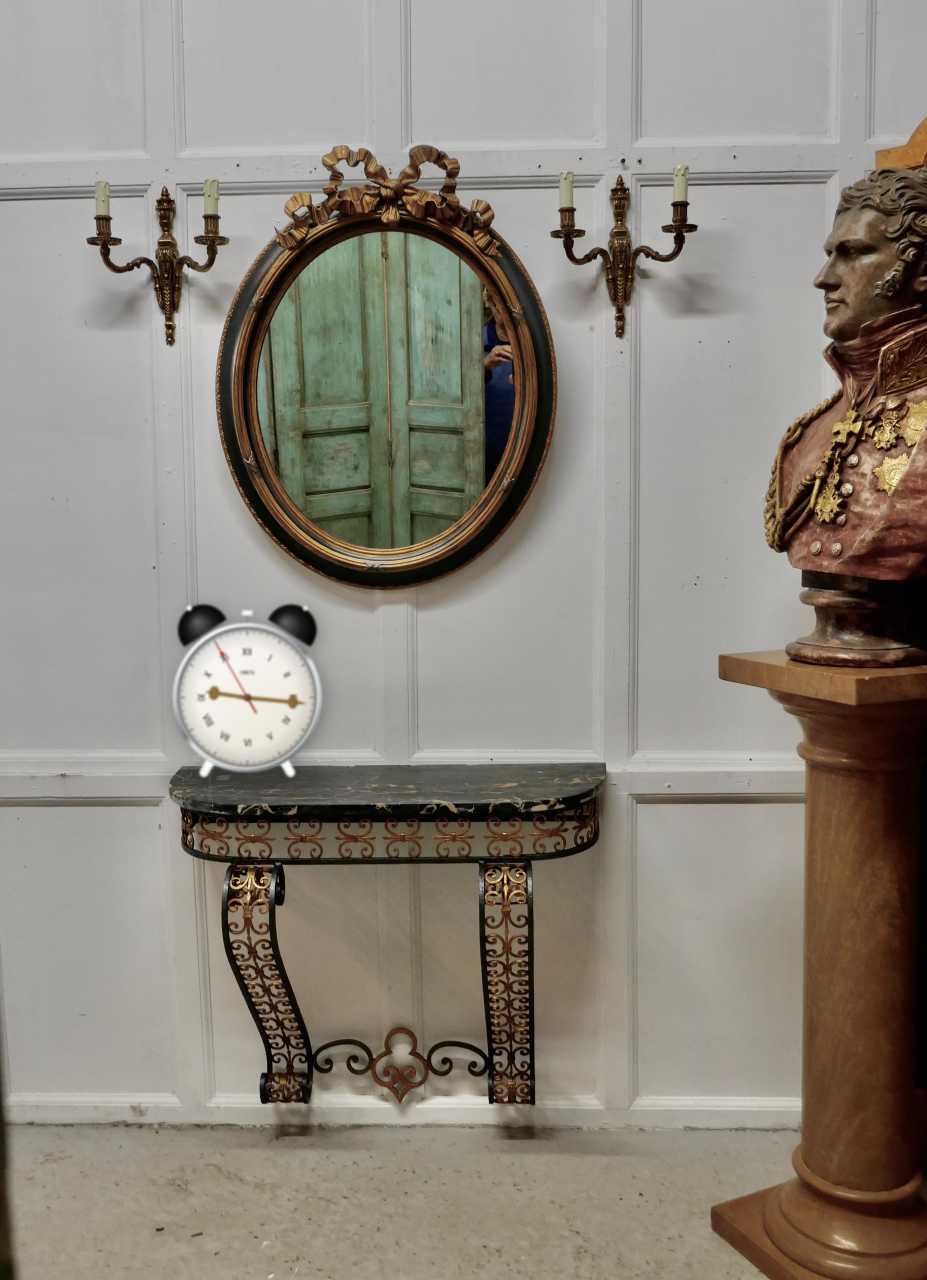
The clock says {"hour": 9, "minute": 15, "second": 55}
